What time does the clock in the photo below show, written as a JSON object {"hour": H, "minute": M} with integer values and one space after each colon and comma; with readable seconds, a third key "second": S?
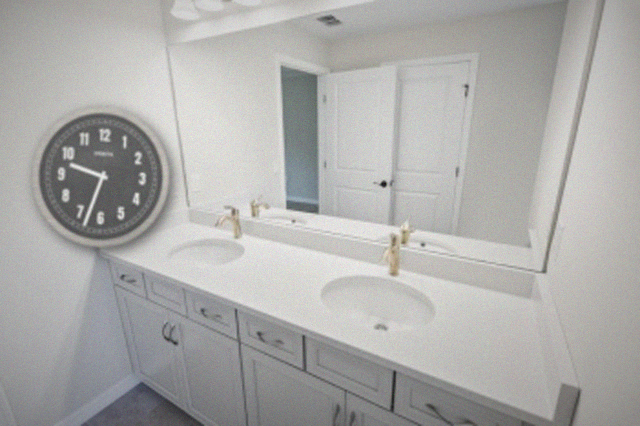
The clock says {"hour": 9, "minute": 33}
